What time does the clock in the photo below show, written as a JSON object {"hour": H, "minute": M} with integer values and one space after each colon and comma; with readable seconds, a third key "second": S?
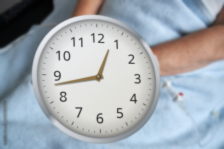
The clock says {"hour": 12, "minute": 43}
